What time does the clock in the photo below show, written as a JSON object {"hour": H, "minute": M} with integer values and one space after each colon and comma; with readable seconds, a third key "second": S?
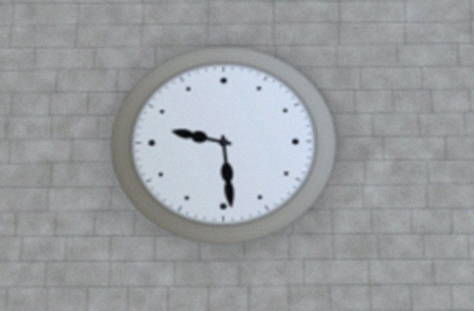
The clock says {"hour": 9, "minute": 29}
